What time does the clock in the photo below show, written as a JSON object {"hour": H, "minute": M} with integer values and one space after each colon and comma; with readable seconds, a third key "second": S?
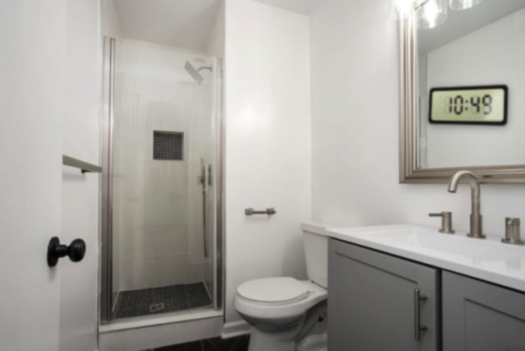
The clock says {"hour": 10, "minute": 49}
